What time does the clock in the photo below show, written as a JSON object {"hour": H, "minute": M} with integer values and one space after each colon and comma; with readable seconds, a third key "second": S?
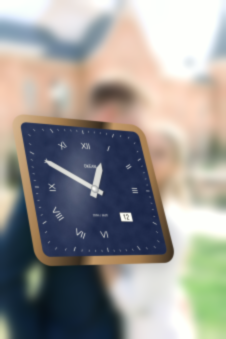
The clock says {"hour": 12, "minute": 50}
